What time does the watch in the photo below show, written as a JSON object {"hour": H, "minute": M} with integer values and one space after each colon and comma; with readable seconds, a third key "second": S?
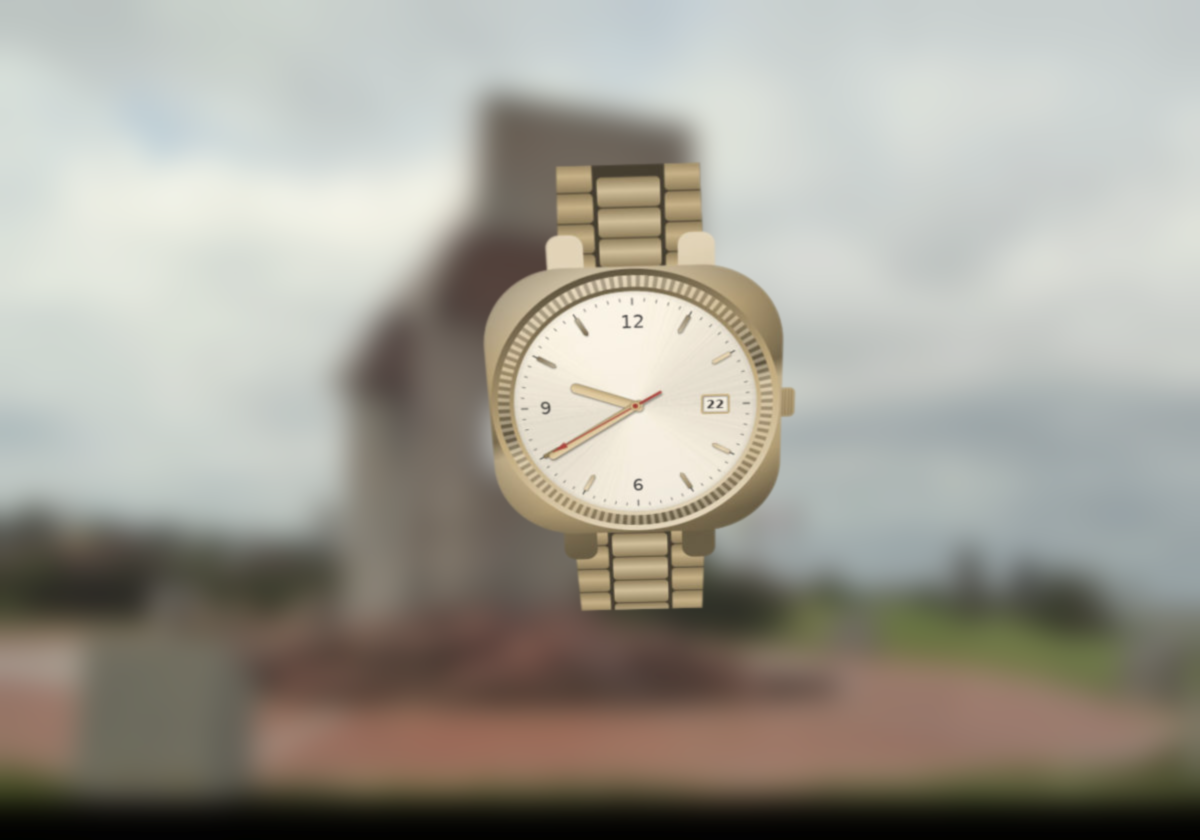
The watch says {"hour": 9, "minute": 39, "second": 40}
